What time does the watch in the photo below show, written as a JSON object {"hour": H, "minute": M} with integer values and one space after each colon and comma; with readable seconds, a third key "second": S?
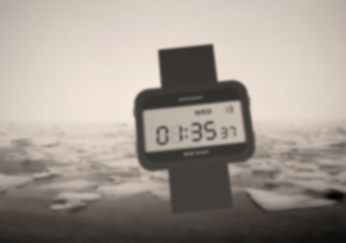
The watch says {"hour": 1, "minute": 35}
